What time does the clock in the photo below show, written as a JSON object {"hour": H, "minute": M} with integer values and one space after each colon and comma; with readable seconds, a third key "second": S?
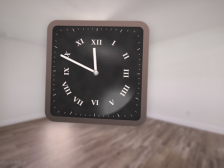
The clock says {"hour": 11, "minute": 49}
